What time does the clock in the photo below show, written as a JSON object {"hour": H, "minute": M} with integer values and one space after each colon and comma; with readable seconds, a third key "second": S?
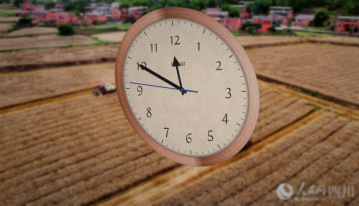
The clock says {"hour": 11, "minute": 49, "second": 46}
